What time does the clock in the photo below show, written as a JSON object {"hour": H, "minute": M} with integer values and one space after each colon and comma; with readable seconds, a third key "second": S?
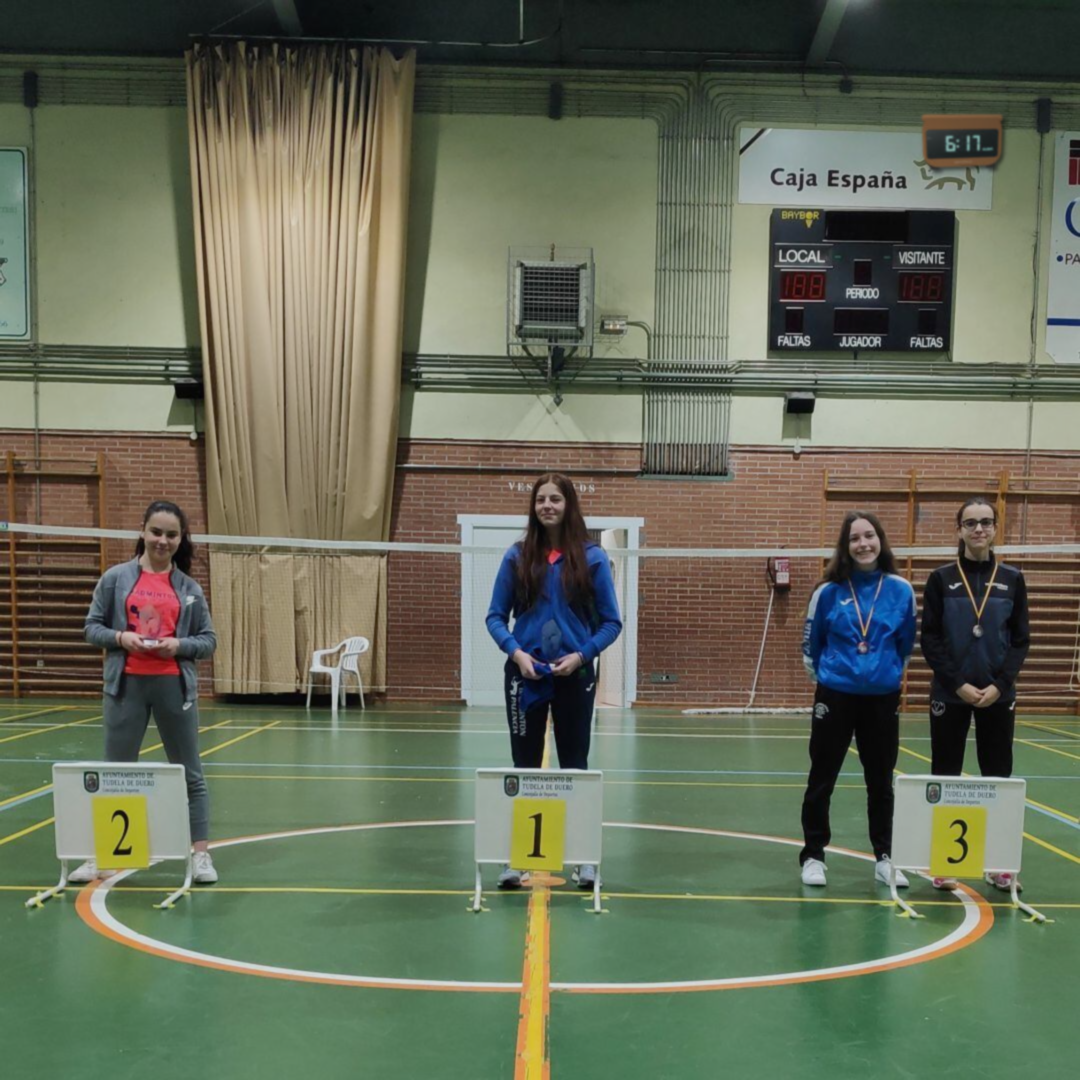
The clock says {"hour": 6, "minute": 17}
